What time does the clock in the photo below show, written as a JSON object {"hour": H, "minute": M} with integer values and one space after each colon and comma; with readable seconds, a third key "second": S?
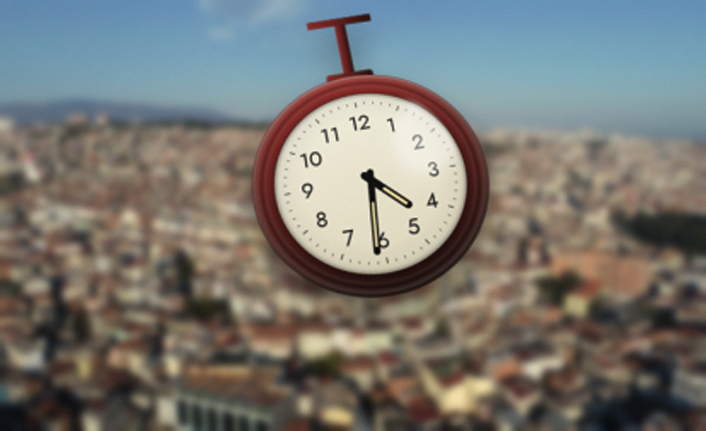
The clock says {"hour": 4, "minute": 31}
